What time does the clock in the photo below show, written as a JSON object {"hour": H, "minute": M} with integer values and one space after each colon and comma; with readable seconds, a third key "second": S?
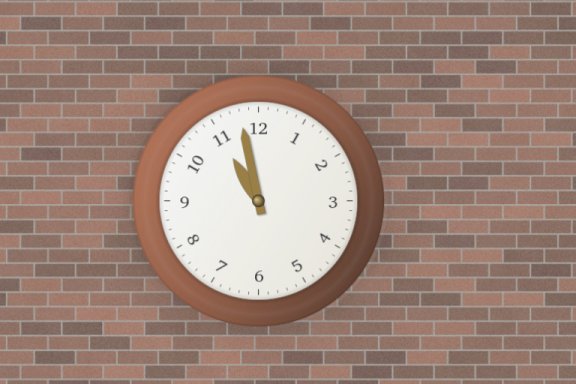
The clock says {"hour": 10, "minute": 58}
